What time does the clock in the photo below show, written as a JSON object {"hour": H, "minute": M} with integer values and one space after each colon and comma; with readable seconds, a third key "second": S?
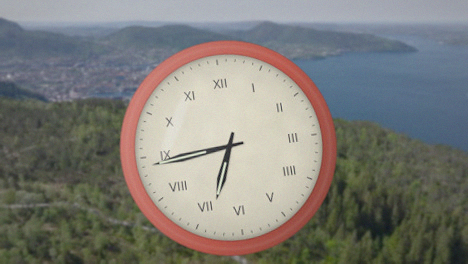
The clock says {"hour": 6, "minute": 44}
